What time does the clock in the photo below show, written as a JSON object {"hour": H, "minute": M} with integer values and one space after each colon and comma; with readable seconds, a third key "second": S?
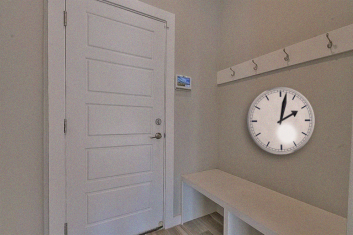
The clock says {"hour": 2, "minute": 2}
